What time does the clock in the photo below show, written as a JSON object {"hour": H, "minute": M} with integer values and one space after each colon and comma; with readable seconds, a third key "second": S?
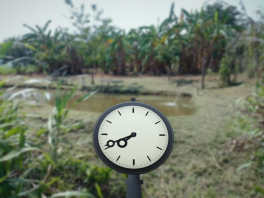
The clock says {"hour": 7, "minute": 41}
